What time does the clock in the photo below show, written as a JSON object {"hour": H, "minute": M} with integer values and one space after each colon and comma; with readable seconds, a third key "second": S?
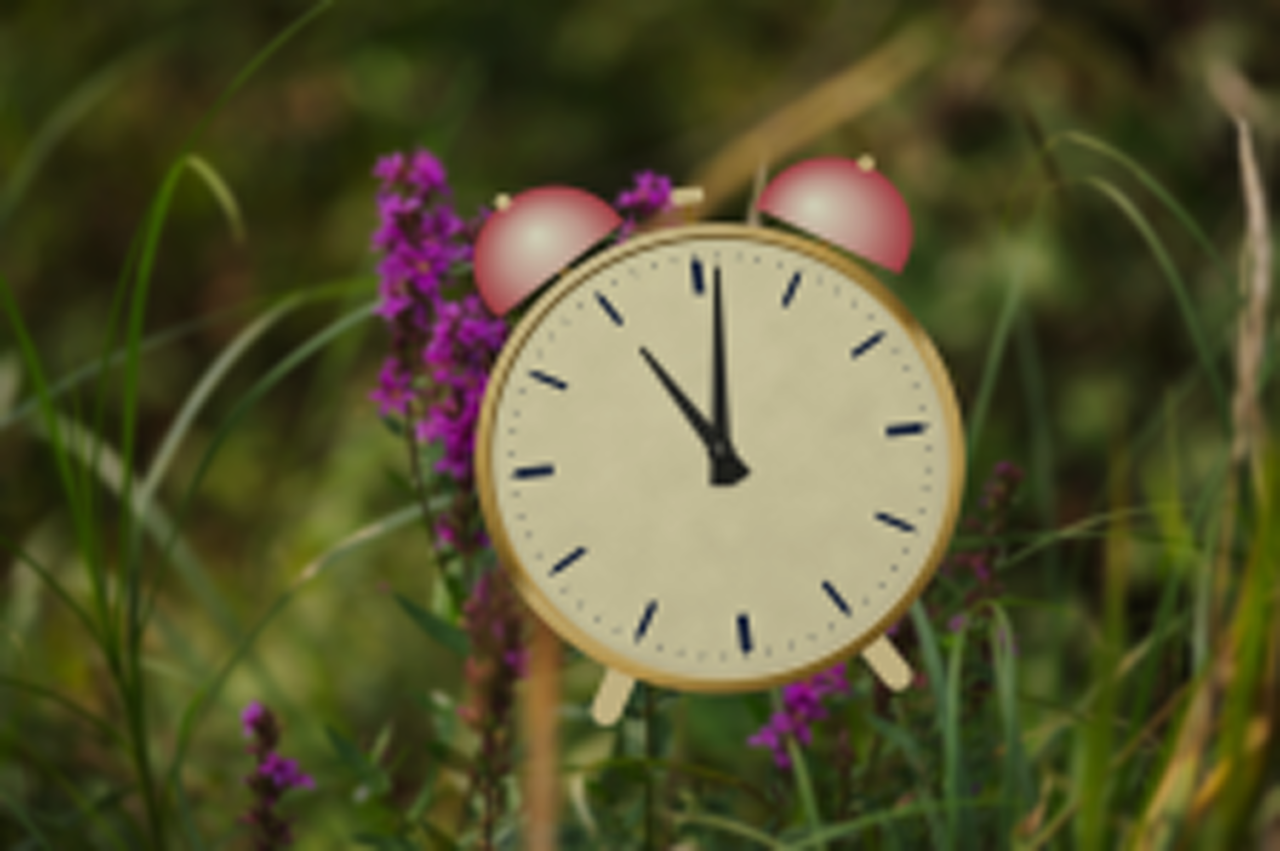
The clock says {"hour": 11, "minute": 1}
